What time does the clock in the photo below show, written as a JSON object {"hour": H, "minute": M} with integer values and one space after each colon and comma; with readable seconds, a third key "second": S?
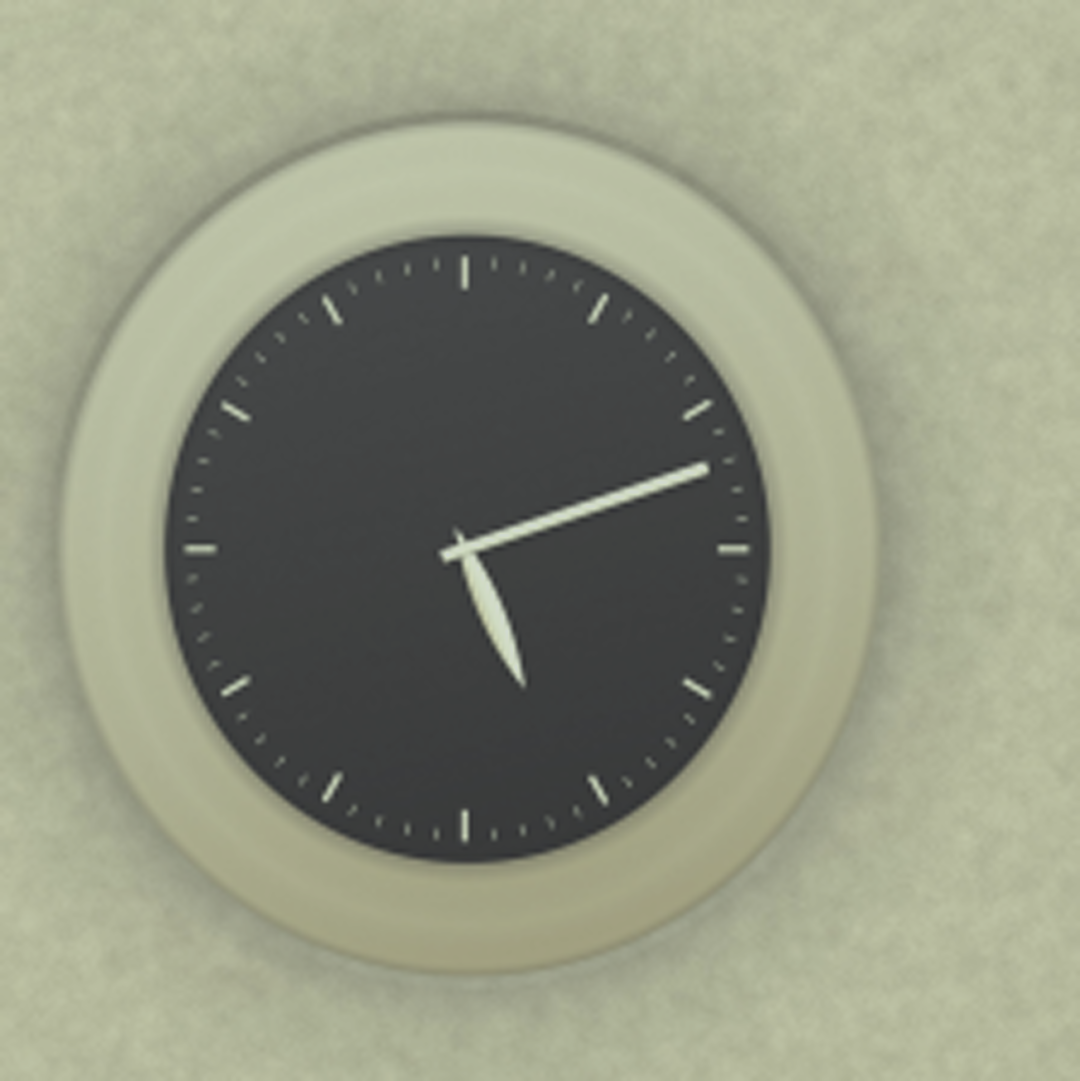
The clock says {"hour": 5, "minute": 12}
